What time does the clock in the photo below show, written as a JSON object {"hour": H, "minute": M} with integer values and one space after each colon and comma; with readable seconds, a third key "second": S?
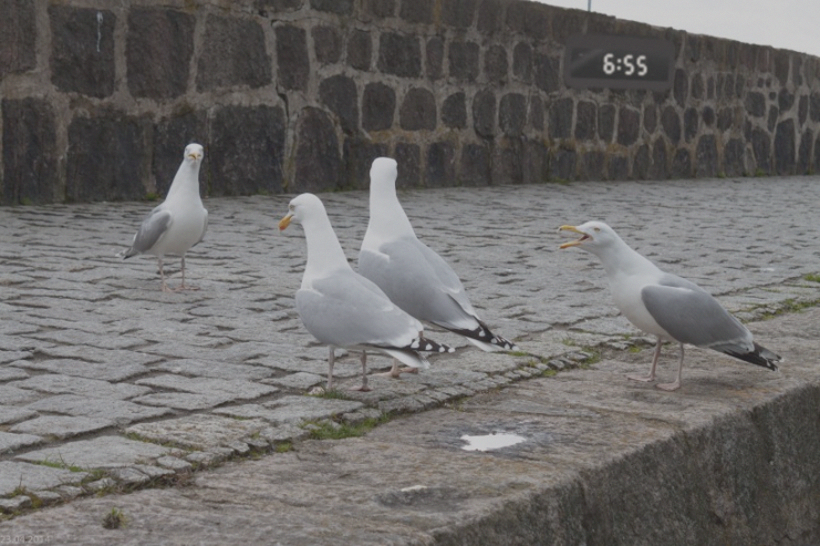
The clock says {"hour": 6, "minute": 55}
